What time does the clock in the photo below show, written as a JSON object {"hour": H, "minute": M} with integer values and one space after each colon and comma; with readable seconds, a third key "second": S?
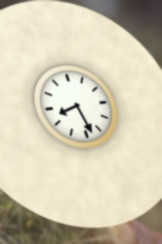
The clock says {"hour": 8, "minute": 28}
